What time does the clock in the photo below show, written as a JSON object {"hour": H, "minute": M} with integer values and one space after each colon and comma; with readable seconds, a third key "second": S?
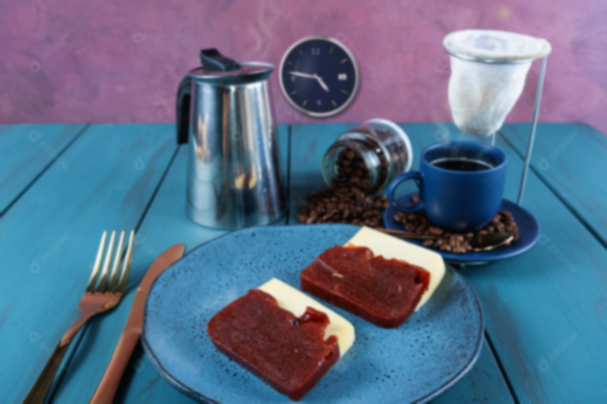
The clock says {"hour": 4, "minute": 47}
